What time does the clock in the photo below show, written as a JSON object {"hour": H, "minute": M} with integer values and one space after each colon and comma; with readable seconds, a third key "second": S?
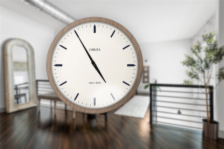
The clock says {"hour": 4, "minute": 55}
